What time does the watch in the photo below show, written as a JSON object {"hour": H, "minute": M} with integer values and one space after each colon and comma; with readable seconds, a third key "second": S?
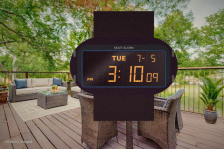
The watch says {"hour": 3, "minute": 10, "second": 9}
